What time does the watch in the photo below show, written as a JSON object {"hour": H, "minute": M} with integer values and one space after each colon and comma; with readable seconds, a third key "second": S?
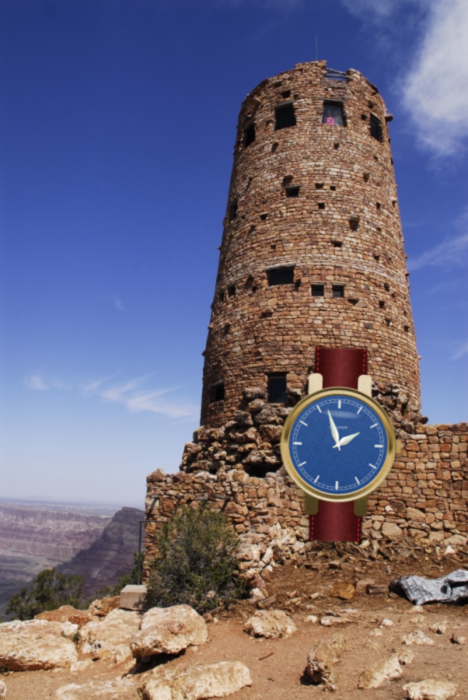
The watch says {"hour": 1, "minute": 57}
